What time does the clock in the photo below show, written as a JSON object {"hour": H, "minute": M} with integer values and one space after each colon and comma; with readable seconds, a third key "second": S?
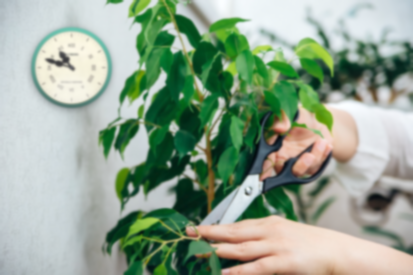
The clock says {"hour": 10, "minute": 48}
